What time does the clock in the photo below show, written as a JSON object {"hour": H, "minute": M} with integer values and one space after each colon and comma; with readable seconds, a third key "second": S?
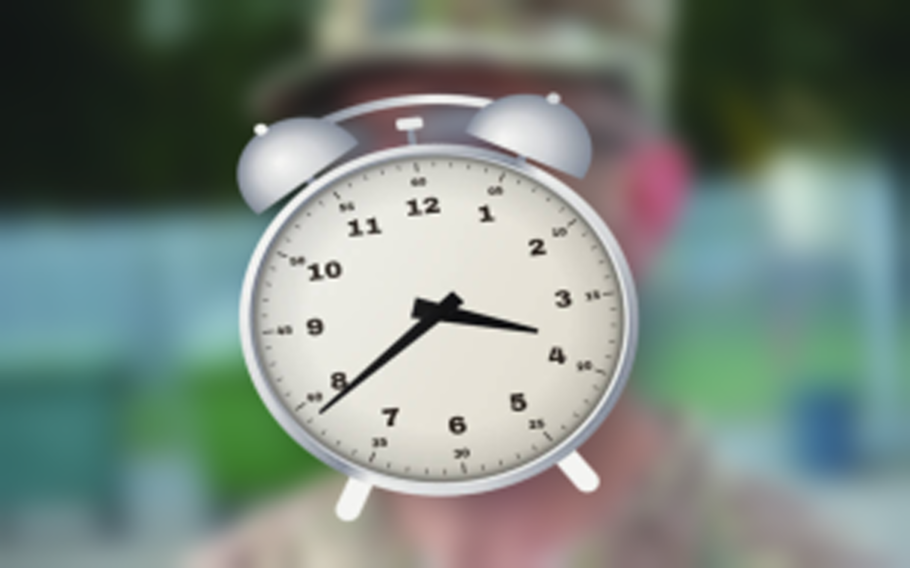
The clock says {"hour": 3, "minute": 39}
